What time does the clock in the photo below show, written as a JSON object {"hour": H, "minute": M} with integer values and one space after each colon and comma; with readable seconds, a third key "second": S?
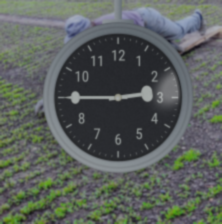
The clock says {"hour": 2, "minute": 45}
